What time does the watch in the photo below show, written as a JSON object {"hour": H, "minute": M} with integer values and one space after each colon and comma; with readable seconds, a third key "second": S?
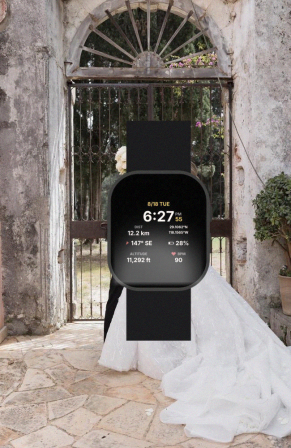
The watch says {"hour": 6, "minute": 27}
